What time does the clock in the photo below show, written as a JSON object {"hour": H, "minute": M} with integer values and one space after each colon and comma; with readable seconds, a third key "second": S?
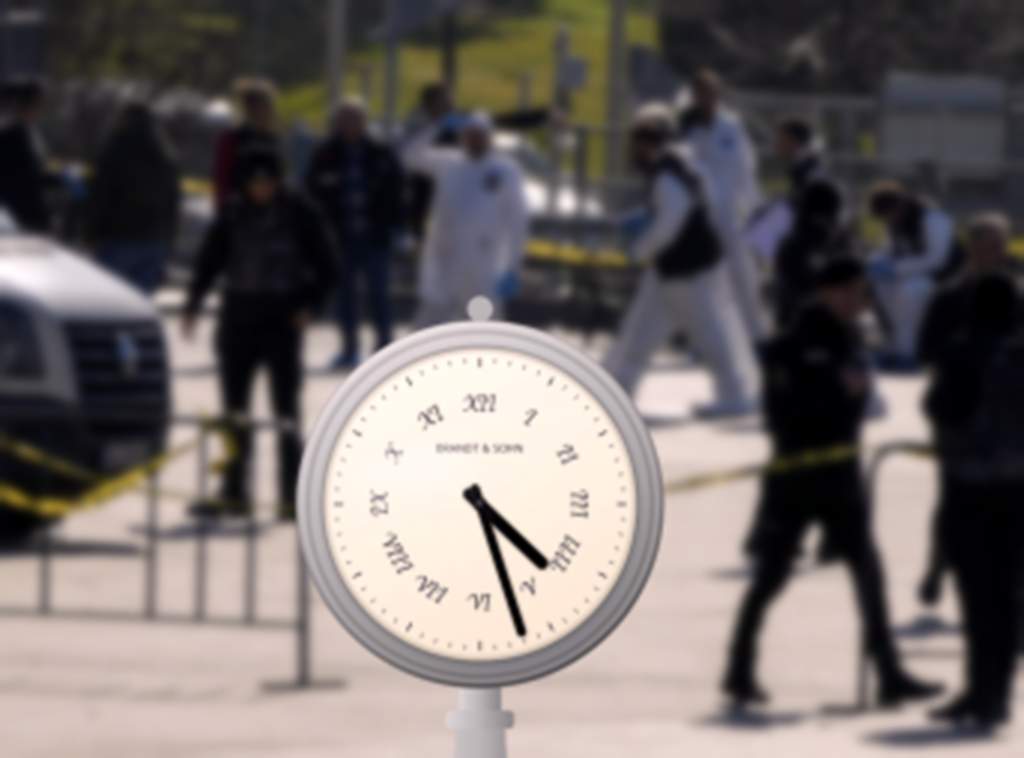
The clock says {"hour": 4, "minute": 27}
